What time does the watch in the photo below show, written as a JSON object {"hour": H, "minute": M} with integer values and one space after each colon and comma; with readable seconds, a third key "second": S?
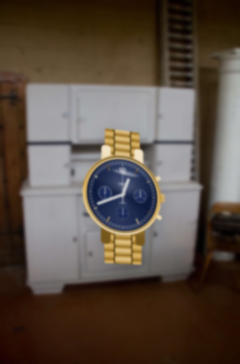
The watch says {"hour": 12, "minute": 41}
